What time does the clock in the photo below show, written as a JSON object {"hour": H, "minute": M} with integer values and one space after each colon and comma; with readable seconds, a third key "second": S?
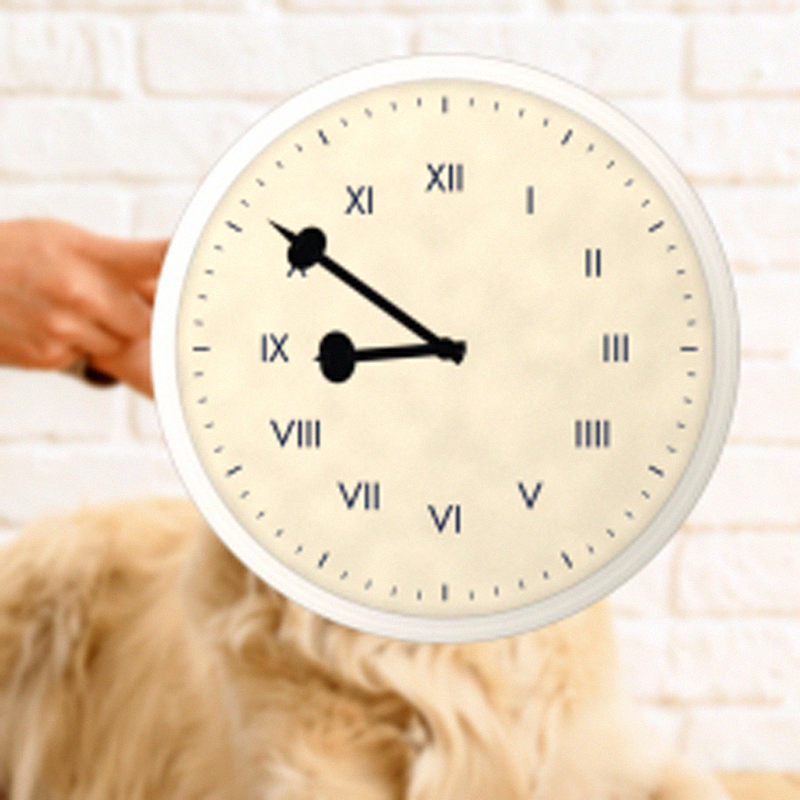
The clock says {"hour": 8, "minute": 51}
